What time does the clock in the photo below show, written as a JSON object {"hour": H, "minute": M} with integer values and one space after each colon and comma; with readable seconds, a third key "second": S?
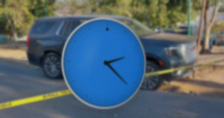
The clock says {"hour": 2, "minute": 22}
